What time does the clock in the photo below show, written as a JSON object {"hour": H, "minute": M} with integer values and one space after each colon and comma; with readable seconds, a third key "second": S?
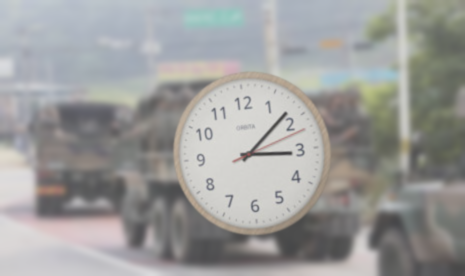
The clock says {"hour": 3, "minute": 8, "second": 12}
